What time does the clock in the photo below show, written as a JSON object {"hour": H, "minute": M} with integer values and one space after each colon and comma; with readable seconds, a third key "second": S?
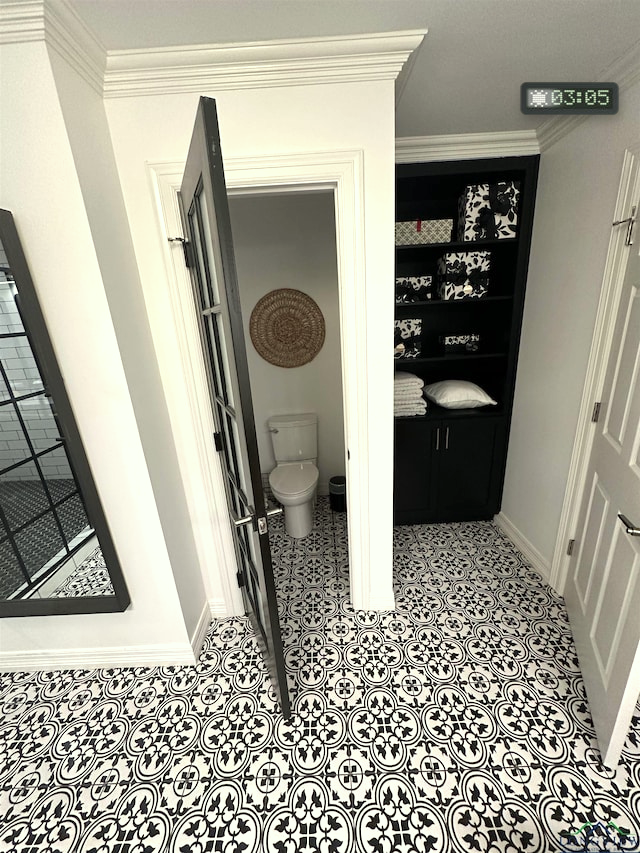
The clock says {"hour": 3, "minute": 5}
